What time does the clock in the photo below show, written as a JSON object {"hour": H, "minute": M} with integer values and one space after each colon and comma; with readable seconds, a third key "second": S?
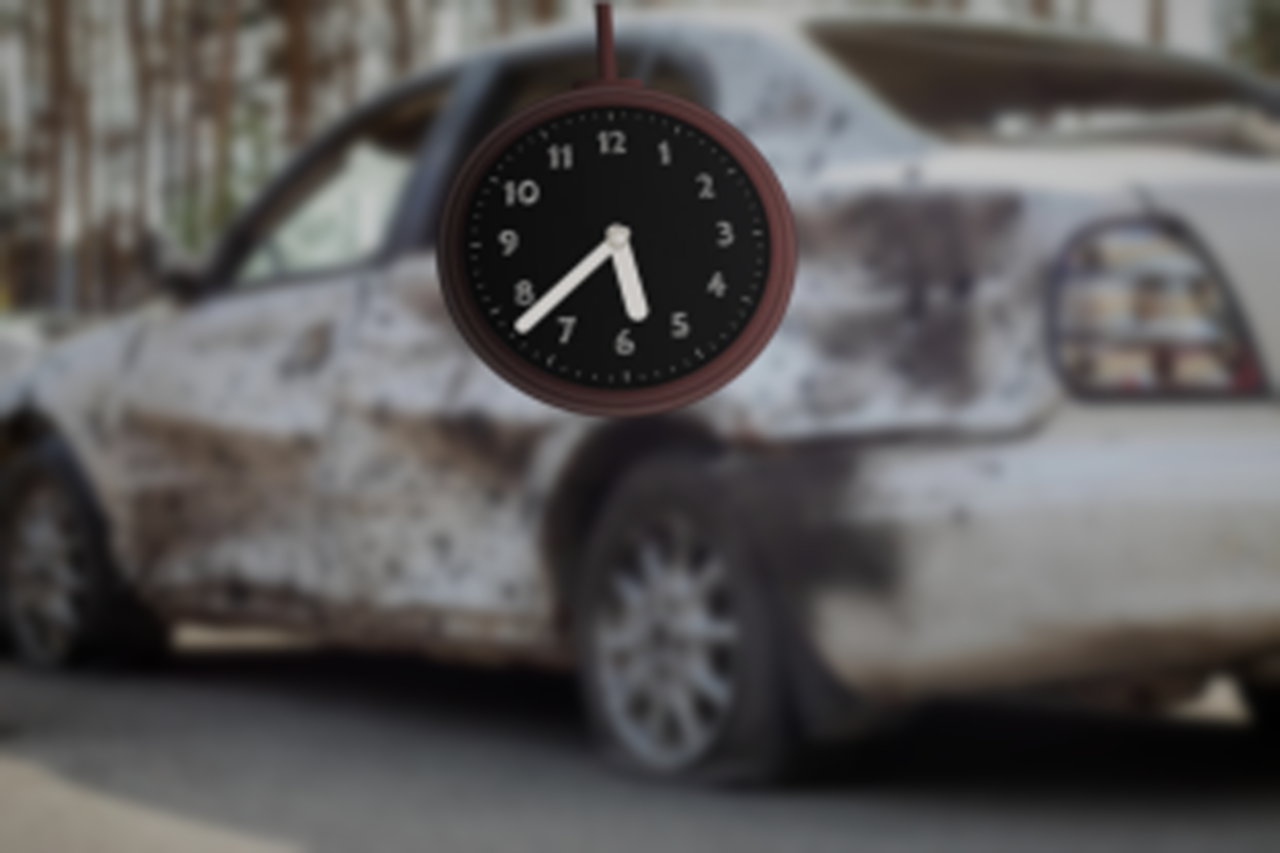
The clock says {"hour": 5, "minute": 38}
